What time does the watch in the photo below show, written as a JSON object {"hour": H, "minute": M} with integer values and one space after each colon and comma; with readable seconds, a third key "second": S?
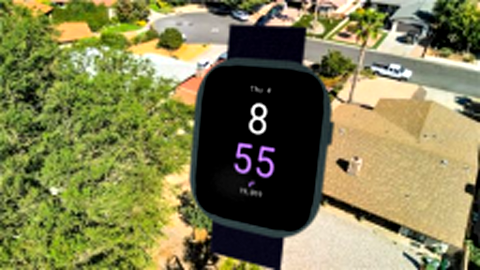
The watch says {"hour": 8, "minute": 55}
